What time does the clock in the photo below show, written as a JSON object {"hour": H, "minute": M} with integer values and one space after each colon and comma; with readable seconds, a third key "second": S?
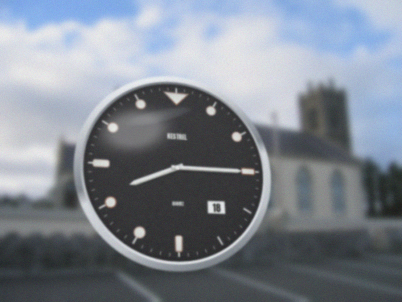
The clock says {"hour": 8, "minute": 15}
